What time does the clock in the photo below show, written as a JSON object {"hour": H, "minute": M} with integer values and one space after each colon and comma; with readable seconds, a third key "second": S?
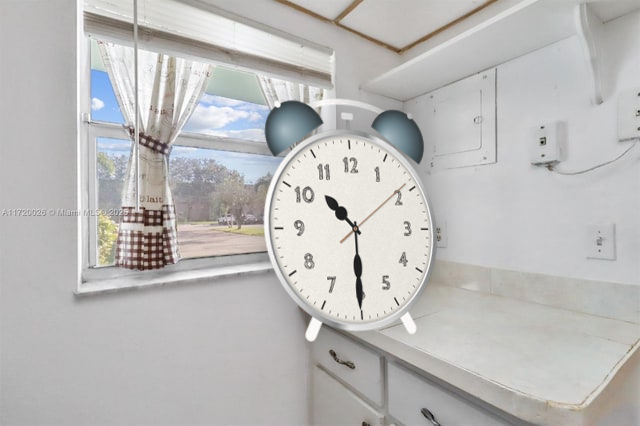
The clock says {"hour": 10, "minute": 30, "second": 9}
